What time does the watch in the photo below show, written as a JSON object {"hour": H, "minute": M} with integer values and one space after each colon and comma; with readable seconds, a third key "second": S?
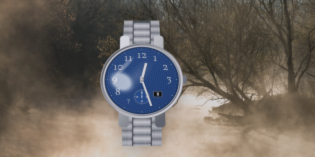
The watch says {"hour": 12, "minute": 27}
